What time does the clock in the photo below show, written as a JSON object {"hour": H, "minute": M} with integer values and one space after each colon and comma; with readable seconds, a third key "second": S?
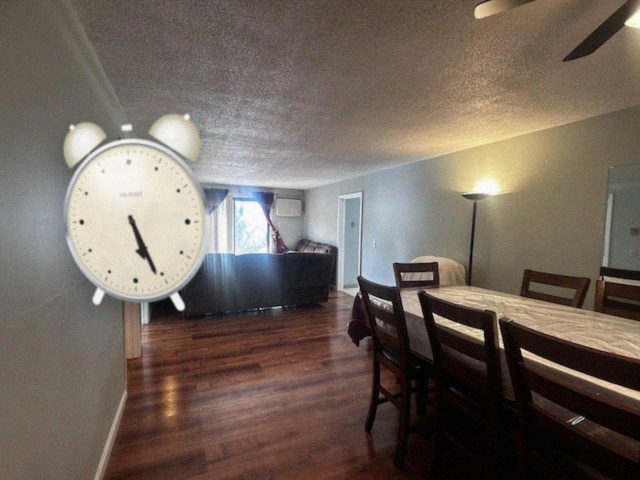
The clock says {"hour": 5, "minute": 26}
